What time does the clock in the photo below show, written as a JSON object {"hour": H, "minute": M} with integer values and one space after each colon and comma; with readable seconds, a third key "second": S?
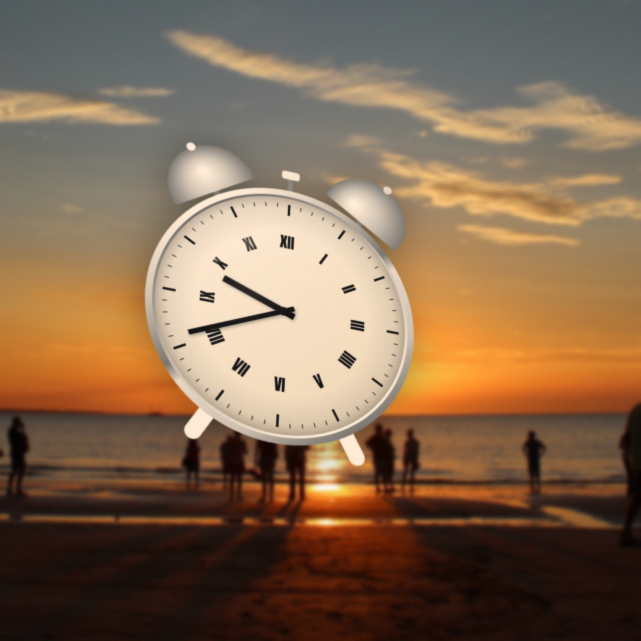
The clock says {"hour": 9, "minute": 41}
